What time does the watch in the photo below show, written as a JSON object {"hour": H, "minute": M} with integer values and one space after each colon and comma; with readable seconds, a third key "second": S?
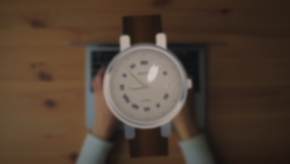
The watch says {"hour": 8, "minute": 53}
